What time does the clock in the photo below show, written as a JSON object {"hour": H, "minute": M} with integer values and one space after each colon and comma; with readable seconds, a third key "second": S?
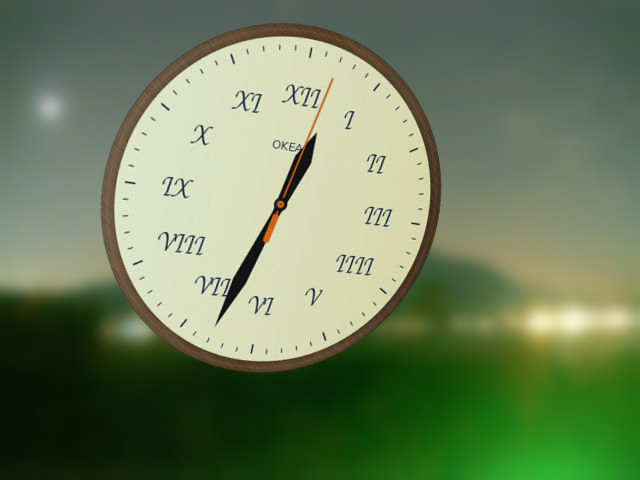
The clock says {"hour": 12, "minute": 33, "second": 2}
